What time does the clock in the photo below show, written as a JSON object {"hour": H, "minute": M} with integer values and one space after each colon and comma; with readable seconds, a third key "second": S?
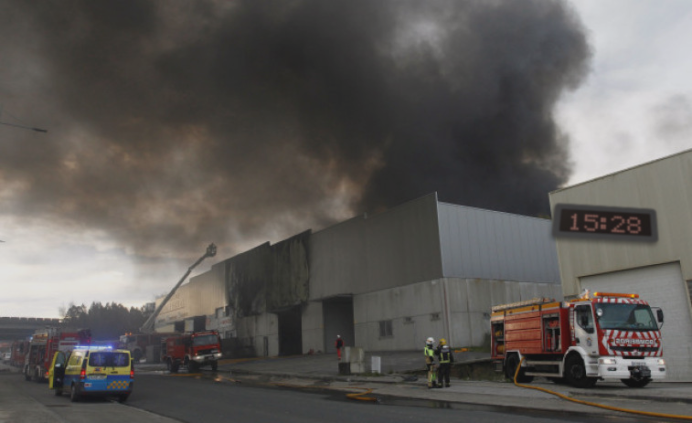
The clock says {"hour": 15, "minute": 28}
